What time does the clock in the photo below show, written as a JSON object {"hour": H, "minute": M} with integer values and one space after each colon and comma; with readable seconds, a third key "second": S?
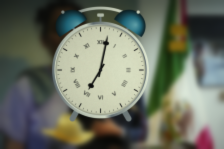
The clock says {"hour": 7, "minute": 2}
